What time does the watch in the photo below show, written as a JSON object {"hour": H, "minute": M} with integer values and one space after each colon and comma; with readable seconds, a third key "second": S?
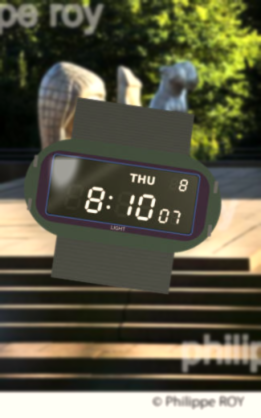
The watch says {"hour": 8, "minute": 10, "second": 7}
